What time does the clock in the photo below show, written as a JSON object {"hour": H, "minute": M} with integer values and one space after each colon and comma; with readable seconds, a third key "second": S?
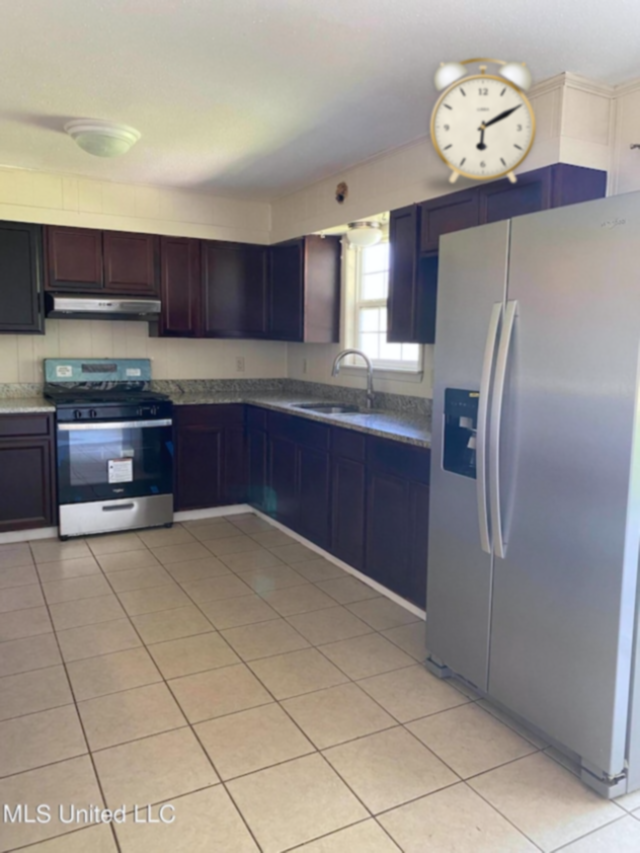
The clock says {"hour": 6, "minute": 10}
